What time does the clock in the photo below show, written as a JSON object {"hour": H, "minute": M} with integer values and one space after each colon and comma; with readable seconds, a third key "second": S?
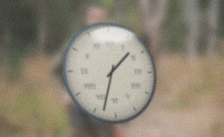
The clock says {"hour": 1, "minute": 33}
